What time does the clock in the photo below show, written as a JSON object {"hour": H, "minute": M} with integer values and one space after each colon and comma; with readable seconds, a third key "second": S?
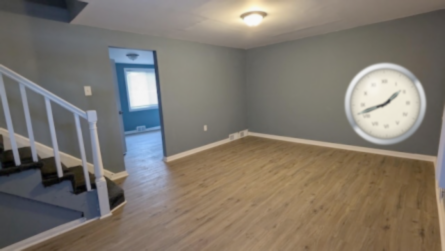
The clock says {"hour": 1, "minute": 42}
